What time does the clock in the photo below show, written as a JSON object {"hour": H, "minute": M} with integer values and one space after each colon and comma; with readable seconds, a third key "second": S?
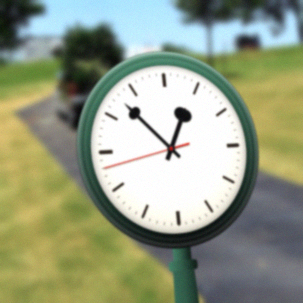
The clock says {"hour": 12, "minute": 52, "second": 43}
